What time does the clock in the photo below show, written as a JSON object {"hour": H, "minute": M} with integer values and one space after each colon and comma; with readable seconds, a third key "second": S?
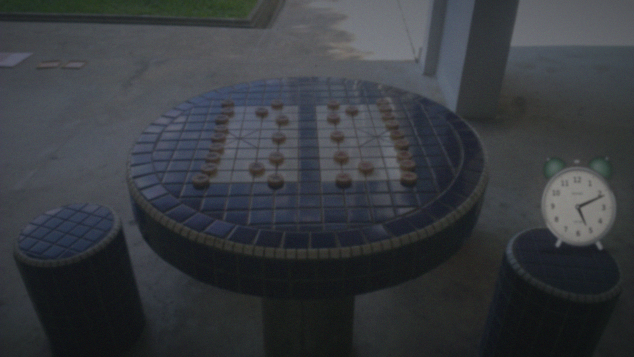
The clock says {"hour": 5, "minute": 11}
